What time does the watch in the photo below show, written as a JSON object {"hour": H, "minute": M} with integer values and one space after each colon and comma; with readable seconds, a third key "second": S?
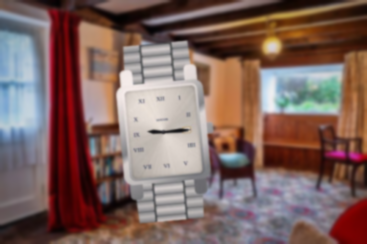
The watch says {"hour": 9, "minute": 15}
